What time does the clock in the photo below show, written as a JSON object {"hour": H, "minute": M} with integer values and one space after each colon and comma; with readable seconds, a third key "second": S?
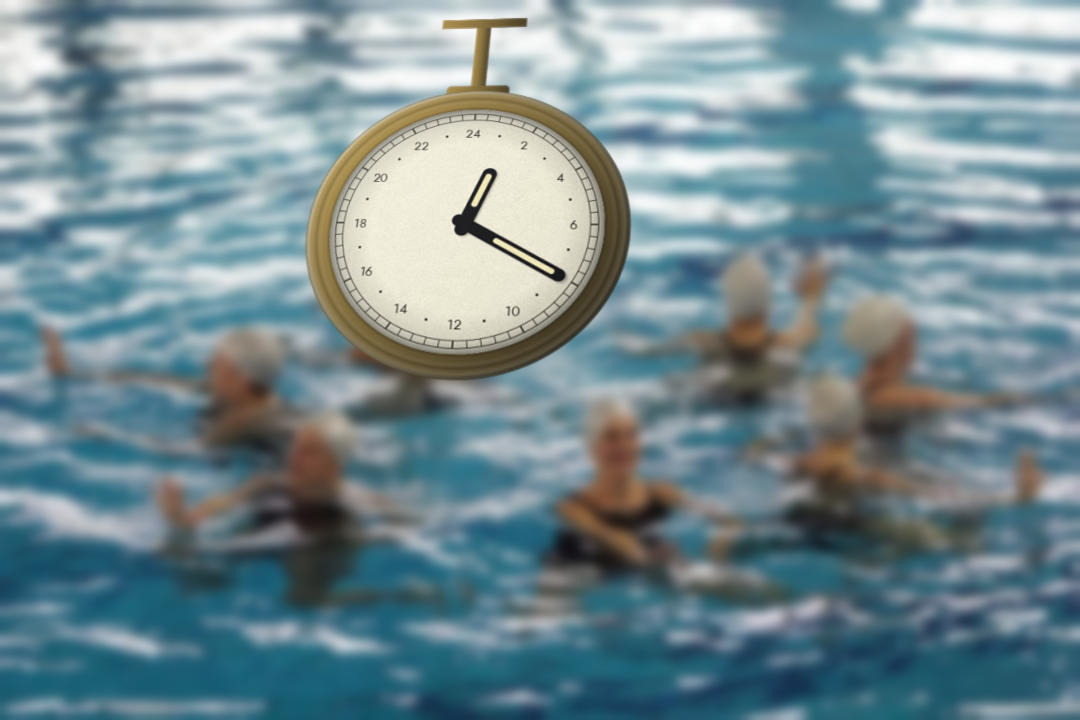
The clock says {"hour": 1, "minute": 20}
